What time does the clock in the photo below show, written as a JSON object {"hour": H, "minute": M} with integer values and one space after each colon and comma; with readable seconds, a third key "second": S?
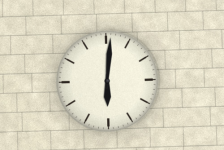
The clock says {"hour": 6, "minute": 1}
